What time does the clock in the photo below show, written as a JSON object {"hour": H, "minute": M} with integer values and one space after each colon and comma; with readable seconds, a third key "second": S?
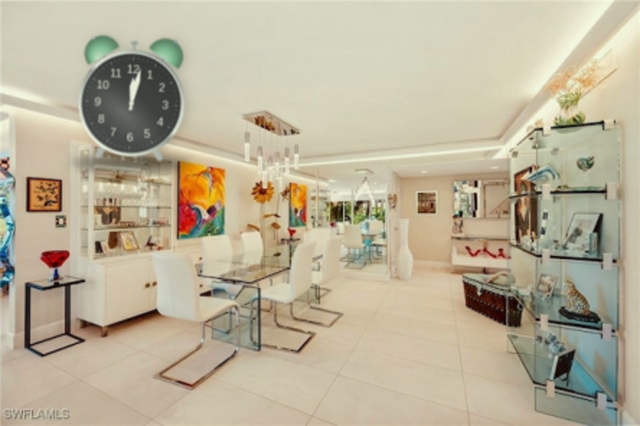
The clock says {"hour": 12, "minute": 2}
